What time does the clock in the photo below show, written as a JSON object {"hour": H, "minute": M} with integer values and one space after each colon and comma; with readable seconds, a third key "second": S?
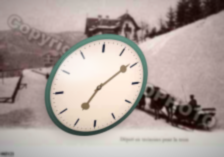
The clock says {"hour": 7, "minute": 9}
